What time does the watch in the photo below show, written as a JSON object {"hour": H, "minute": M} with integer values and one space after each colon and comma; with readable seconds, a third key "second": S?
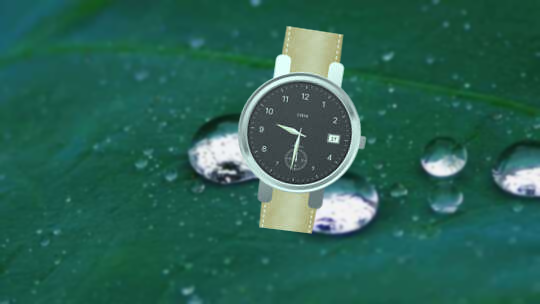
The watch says {"hour": 9, "minute": 31}
